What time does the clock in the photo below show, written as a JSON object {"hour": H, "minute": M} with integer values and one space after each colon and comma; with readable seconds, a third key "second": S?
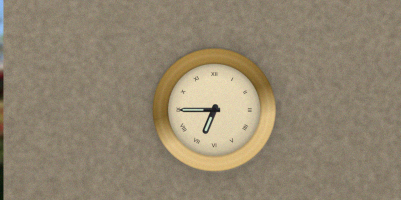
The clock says {"hour": 6, "minute": 45}
